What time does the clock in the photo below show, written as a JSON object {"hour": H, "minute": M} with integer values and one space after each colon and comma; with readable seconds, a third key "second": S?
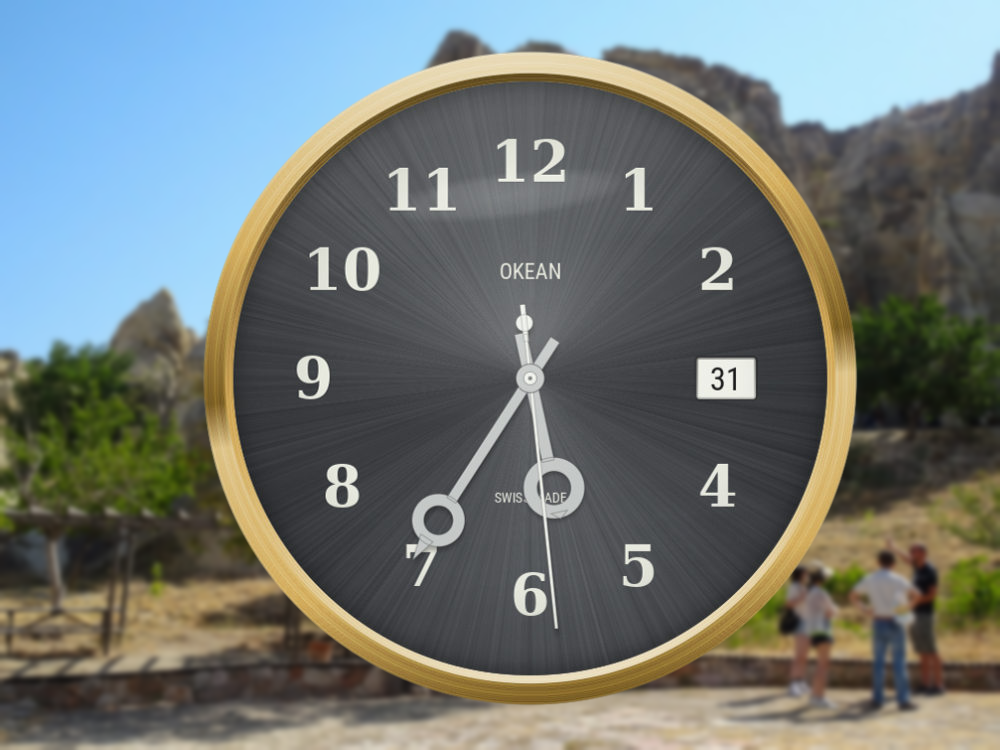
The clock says {"hour": 5, "minute": 35, "second": 29}
